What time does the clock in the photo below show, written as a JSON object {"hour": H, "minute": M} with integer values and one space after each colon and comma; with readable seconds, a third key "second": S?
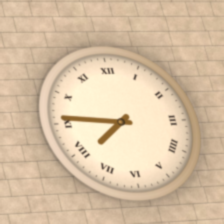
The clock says {"hour": 7, "minute": 46}
